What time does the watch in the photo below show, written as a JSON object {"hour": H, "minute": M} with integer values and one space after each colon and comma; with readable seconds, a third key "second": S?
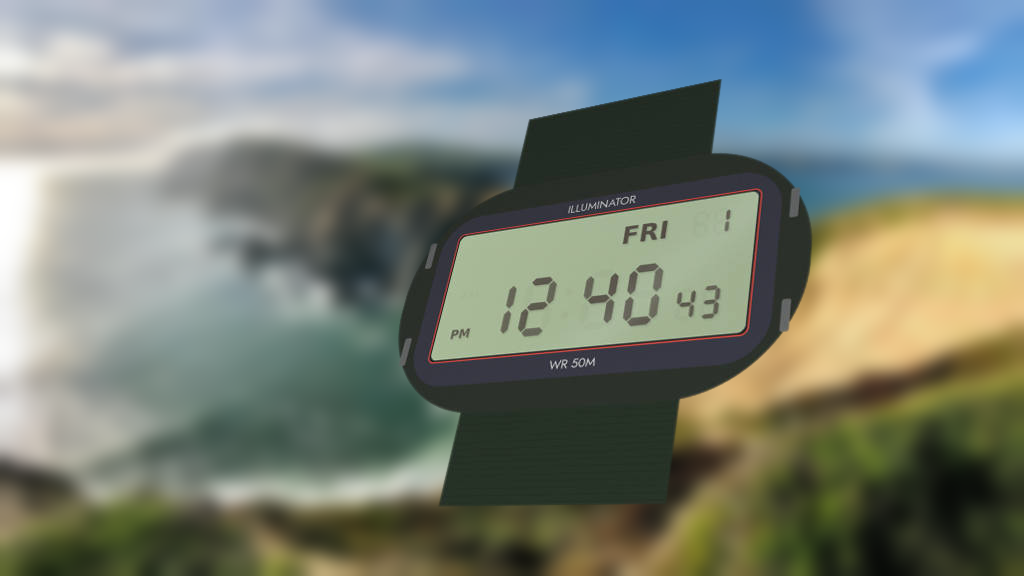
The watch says {"hour": 12, "minute": 40, "second": 43}
